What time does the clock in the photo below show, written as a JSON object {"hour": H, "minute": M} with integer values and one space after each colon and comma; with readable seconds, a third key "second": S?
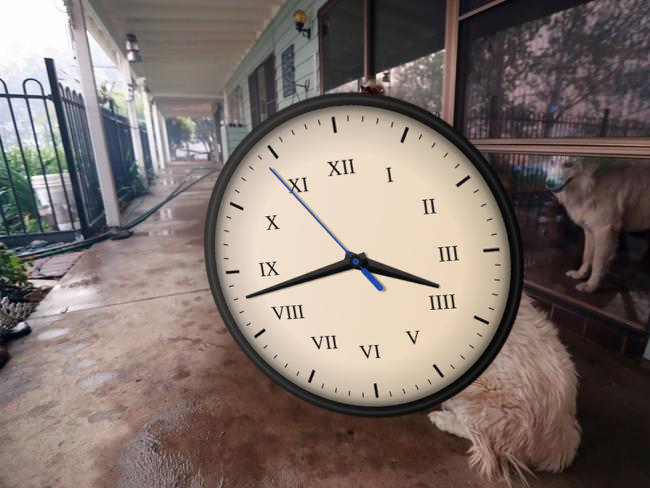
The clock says {"hour": 3, "minute": 42, "second": 54}
